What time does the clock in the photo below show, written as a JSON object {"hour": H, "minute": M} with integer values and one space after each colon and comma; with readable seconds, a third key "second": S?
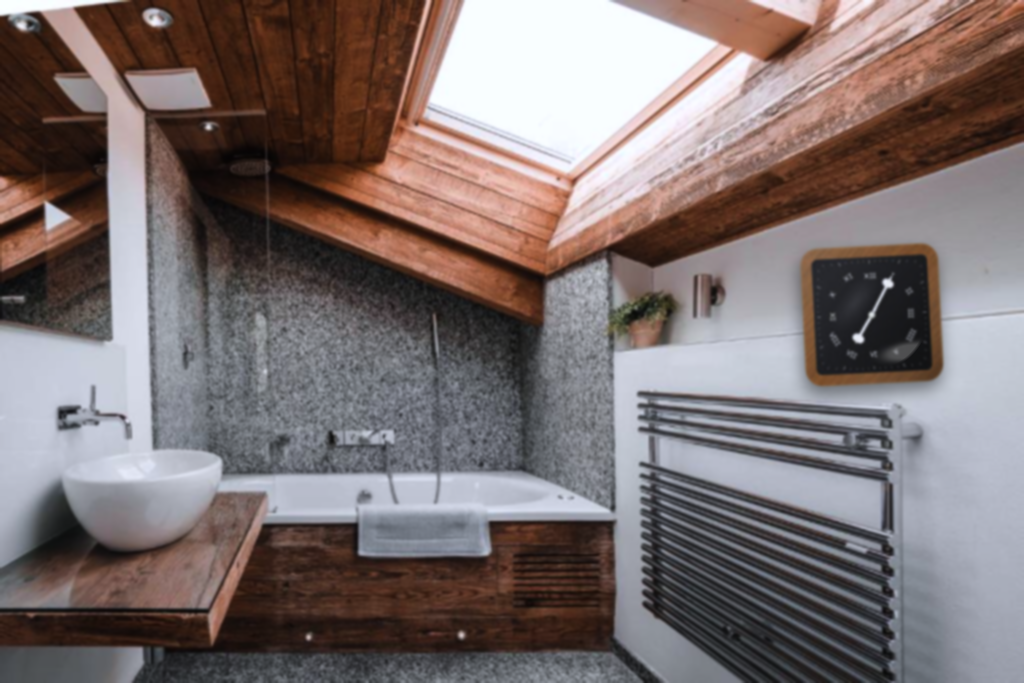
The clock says {"hour": 7, "minute": 5}
